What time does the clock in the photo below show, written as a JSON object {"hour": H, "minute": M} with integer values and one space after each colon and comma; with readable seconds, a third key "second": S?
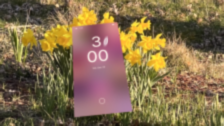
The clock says {"hour": 3, "minute": 0}
